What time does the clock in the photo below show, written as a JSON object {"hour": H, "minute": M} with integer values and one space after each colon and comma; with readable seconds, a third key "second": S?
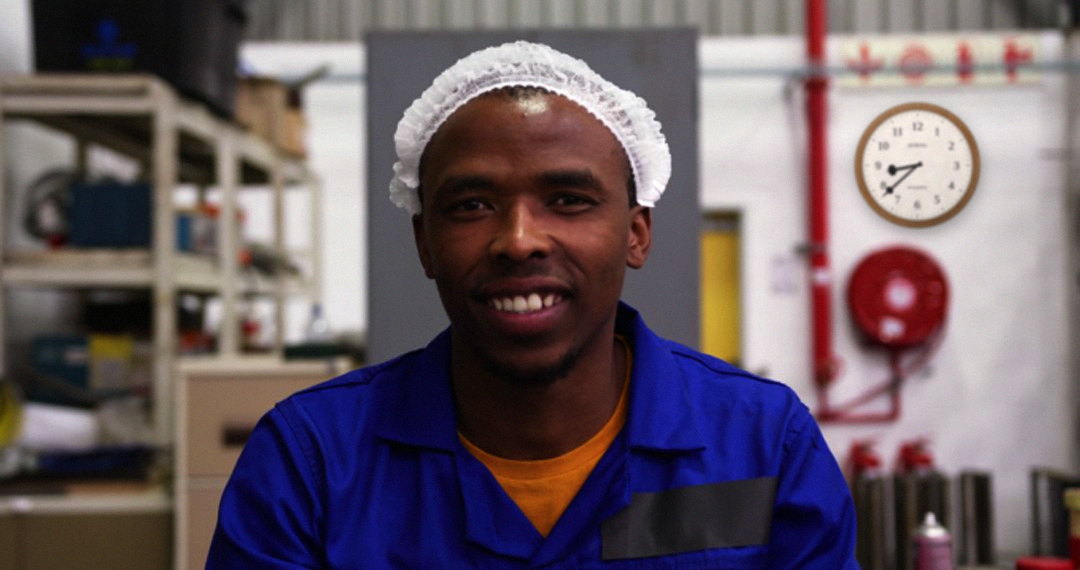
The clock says {"hour": 8, "minute": 38}
